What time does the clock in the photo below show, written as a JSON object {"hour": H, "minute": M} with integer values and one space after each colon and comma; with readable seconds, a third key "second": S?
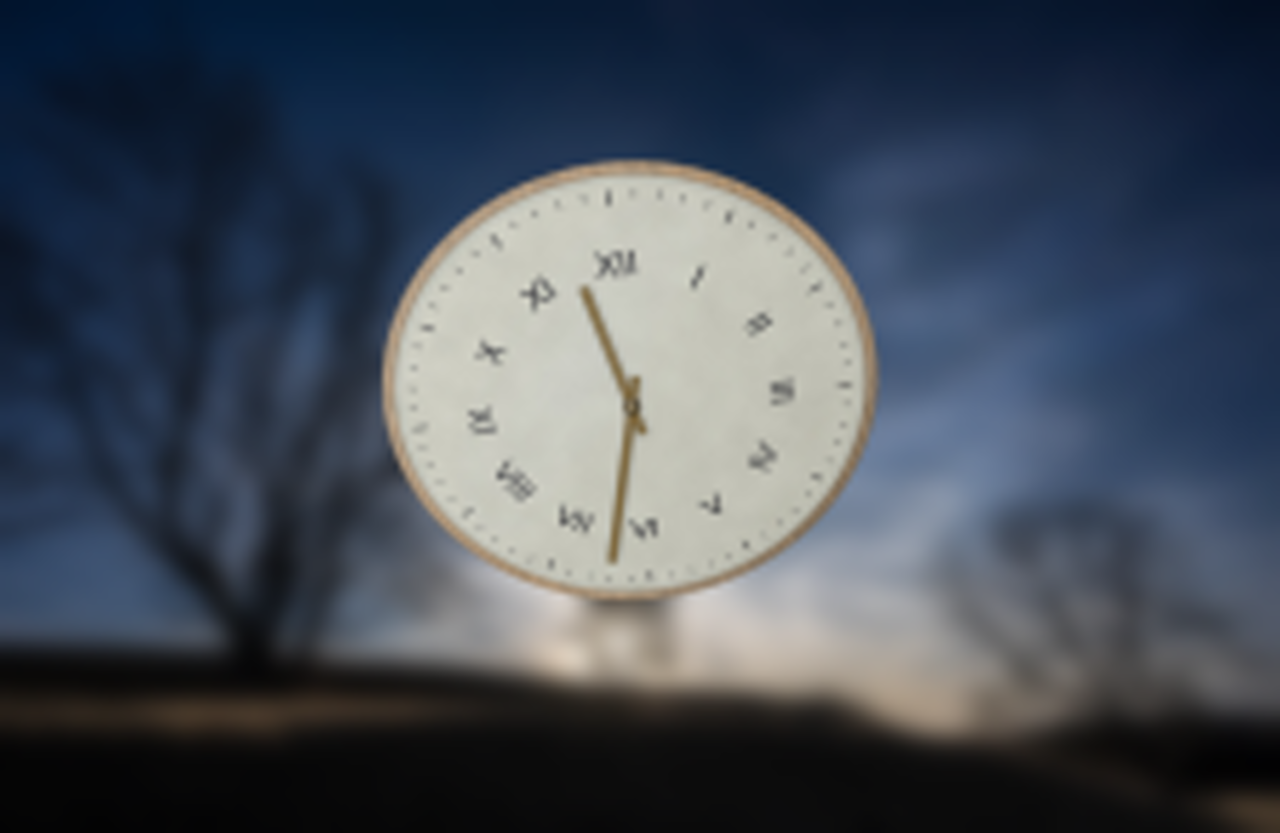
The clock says {"hour": 11, "minute": 32}
